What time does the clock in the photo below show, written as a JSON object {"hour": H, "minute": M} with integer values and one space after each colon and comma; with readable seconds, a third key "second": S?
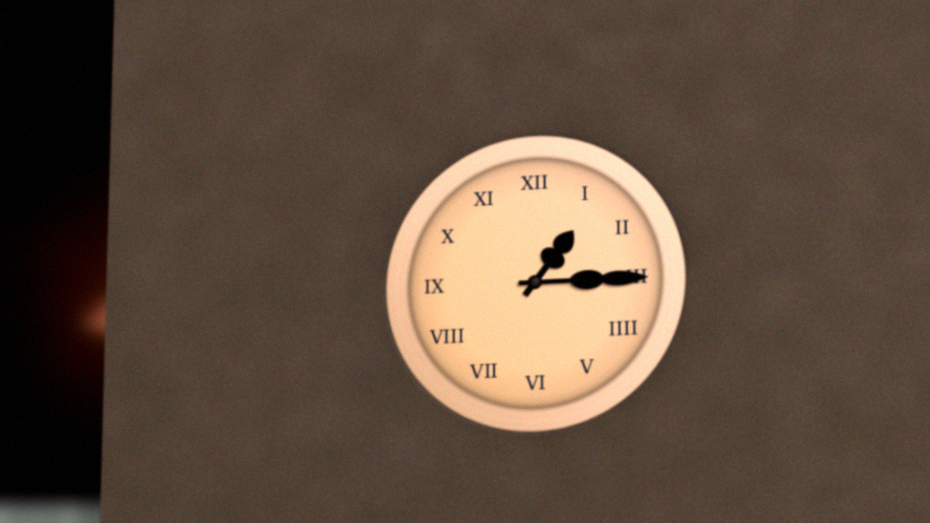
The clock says {"hour": 1, "minute": 15}
